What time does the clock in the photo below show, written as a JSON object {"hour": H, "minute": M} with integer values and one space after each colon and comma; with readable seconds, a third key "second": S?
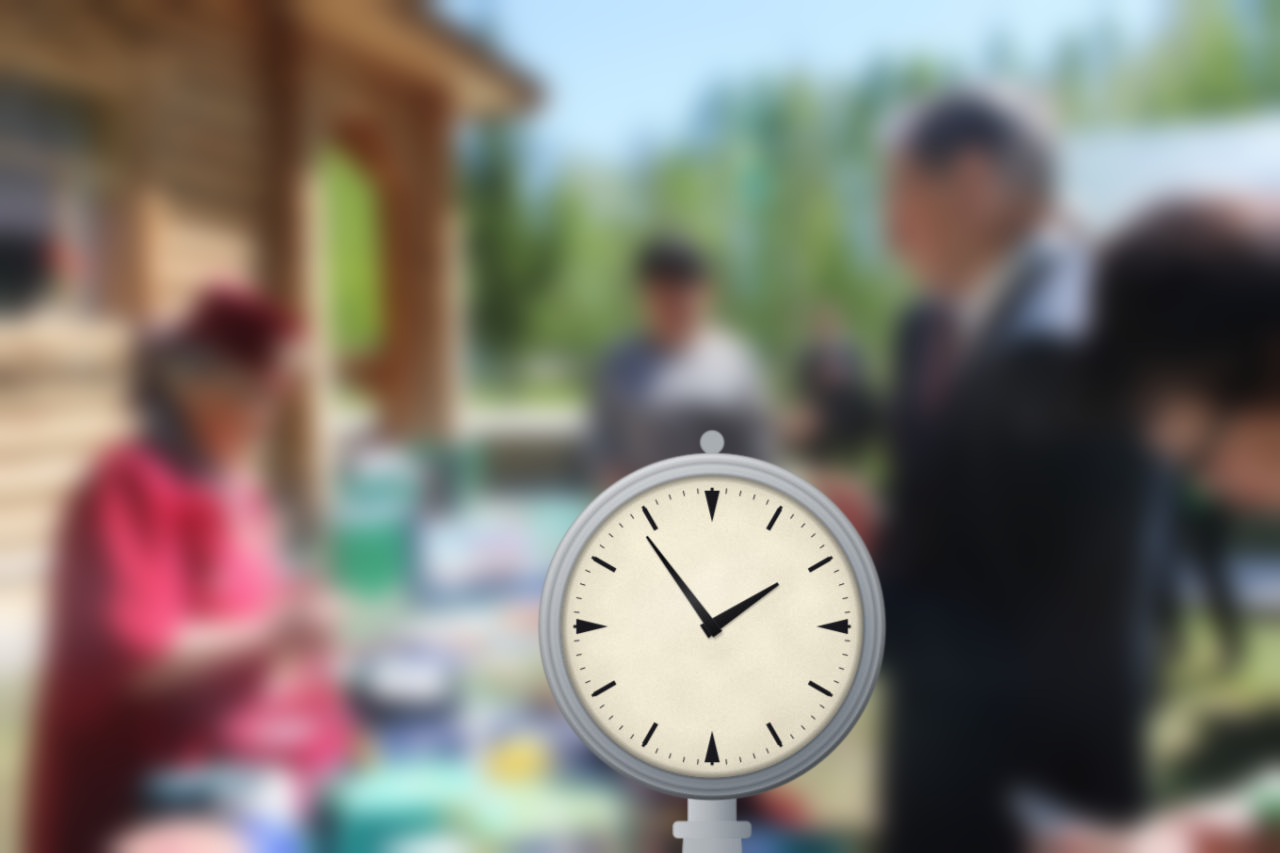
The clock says {"hour": 1, "minute": 54}
